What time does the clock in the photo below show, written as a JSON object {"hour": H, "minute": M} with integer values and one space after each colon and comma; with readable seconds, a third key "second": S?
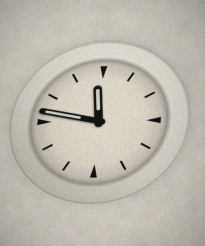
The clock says {"hour": 11, "minute": 47}
